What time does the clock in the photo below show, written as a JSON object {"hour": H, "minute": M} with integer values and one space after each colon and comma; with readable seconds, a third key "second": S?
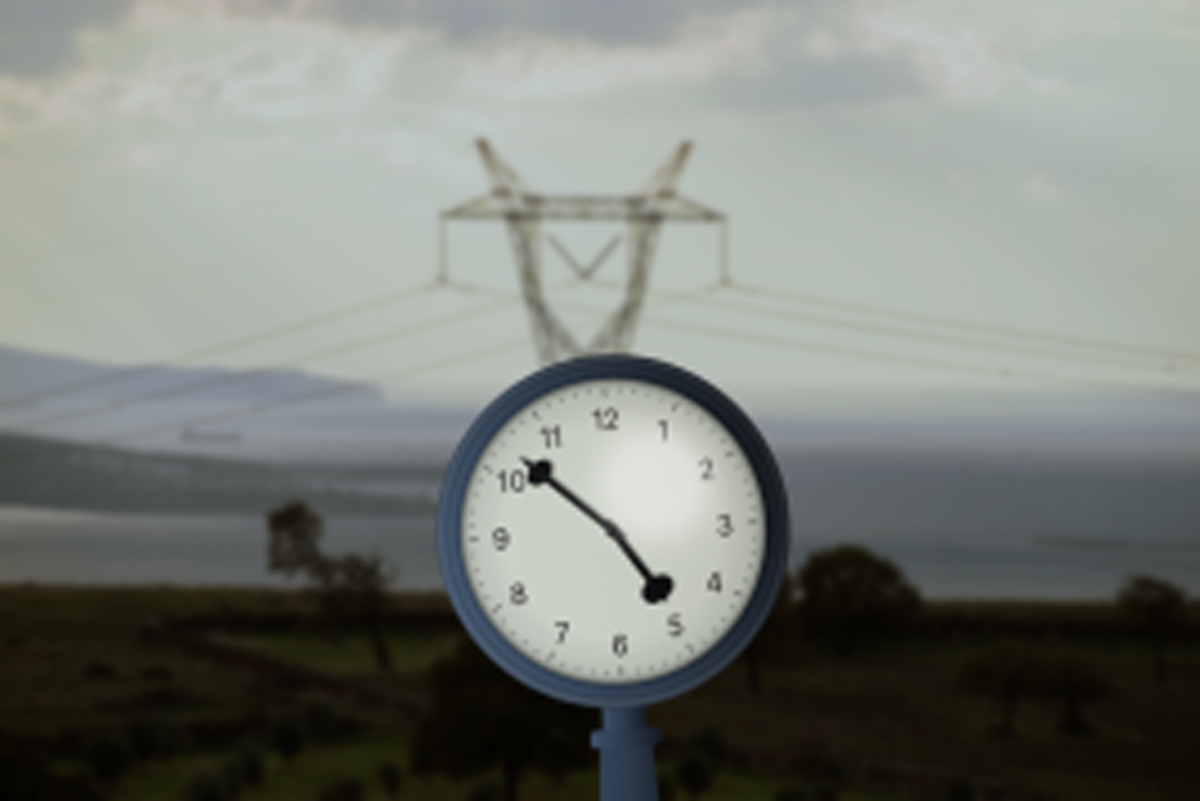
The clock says {"hour": 4, "minute": 52}
